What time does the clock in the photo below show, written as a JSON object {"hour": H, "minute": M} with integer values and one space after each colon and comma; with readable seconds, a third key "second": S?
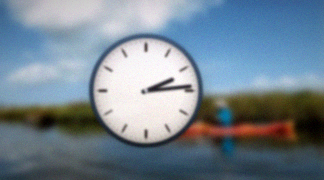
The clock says {"hour": 2, "minute": 14}
